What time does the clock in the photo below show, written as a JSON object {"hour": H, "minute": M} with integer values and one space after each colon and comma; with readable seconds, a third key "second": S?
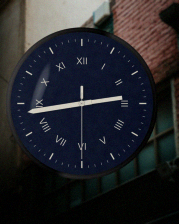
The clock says {"hour": 2, "minute": 43, "second": 30}
